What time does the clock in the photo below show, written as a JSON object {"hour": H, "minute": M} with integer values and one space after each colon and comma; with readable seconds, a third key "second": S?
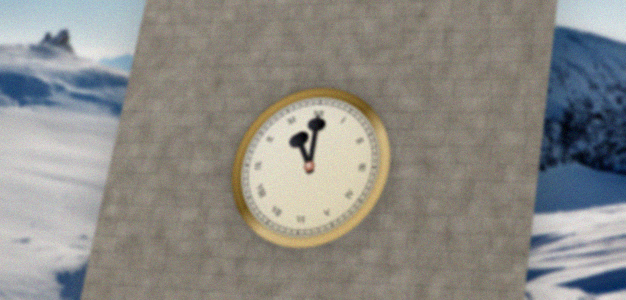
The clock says {"hour": 11, "minute": 0}
